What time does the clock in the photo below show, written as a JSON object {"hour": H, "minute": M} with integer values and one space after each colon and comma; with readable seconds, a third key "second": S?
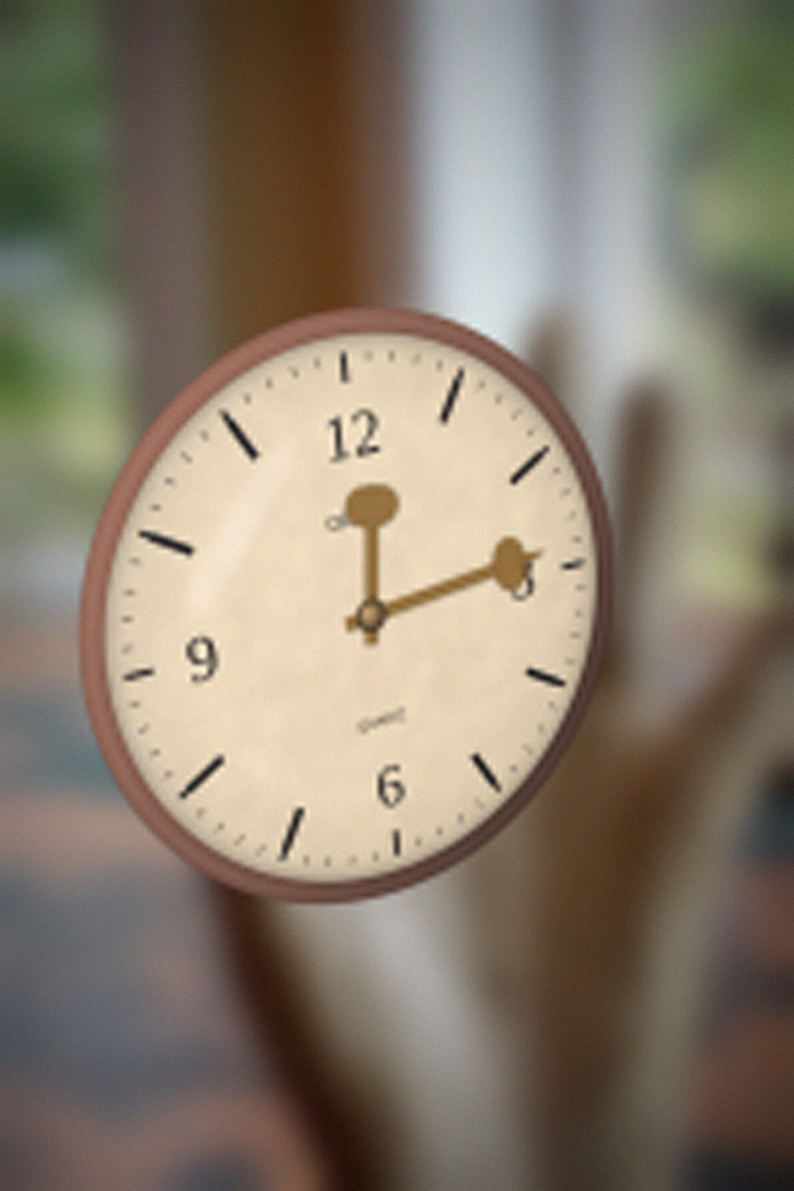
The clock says {"hour": 12, "minute": 14}
